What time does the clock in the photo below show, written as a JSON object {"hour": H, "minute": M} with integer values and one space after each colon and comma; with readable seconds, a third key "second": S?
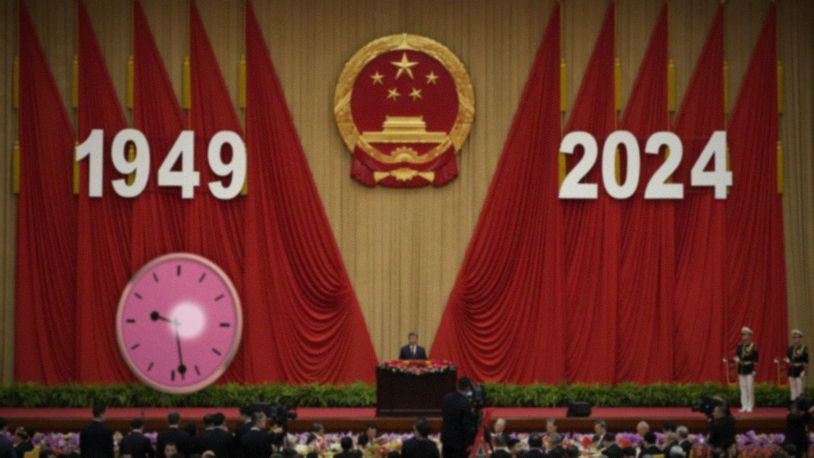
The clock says {"hour": 9, "minute": 28}
